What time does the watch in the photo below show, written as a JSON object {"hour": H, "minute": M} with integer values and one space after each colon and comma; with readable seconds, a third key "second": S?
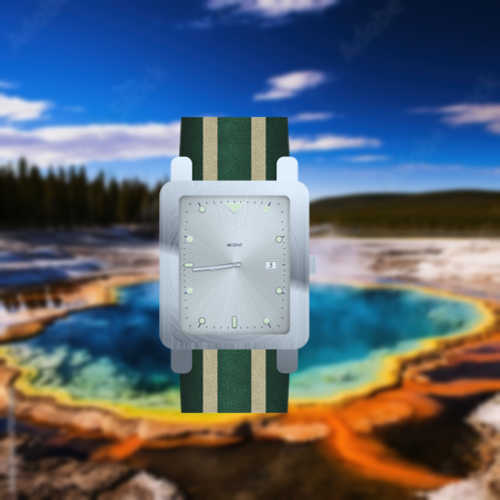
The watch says {"hour": 8, "minute": 44}
